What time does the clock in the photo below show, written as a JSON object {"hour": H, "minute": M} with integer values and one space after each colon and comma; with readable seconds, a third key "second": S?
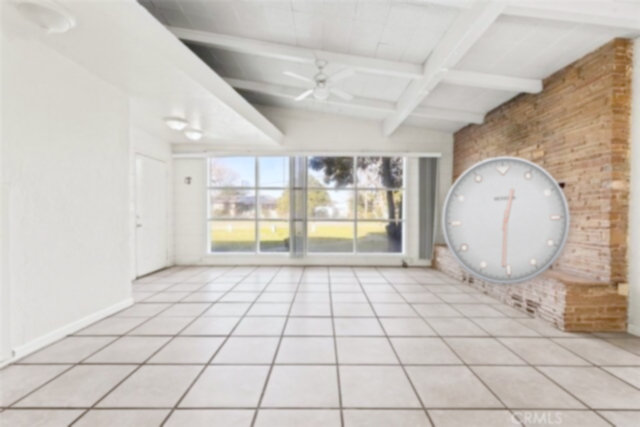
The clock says {"hour": 12, "minute": 31}
